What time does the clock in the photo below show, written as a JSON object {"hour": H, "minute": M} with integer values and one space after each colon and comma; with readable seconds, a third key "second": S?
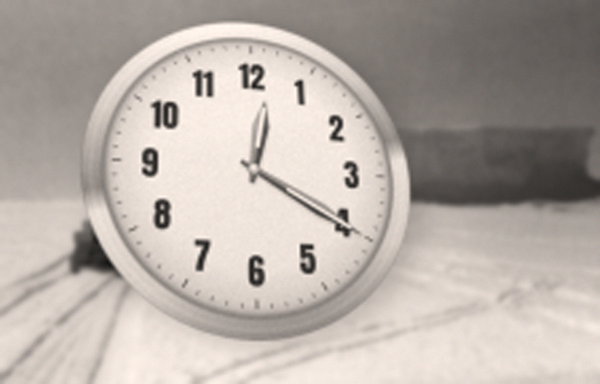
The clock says {"hour": 12, "minute": 20}
